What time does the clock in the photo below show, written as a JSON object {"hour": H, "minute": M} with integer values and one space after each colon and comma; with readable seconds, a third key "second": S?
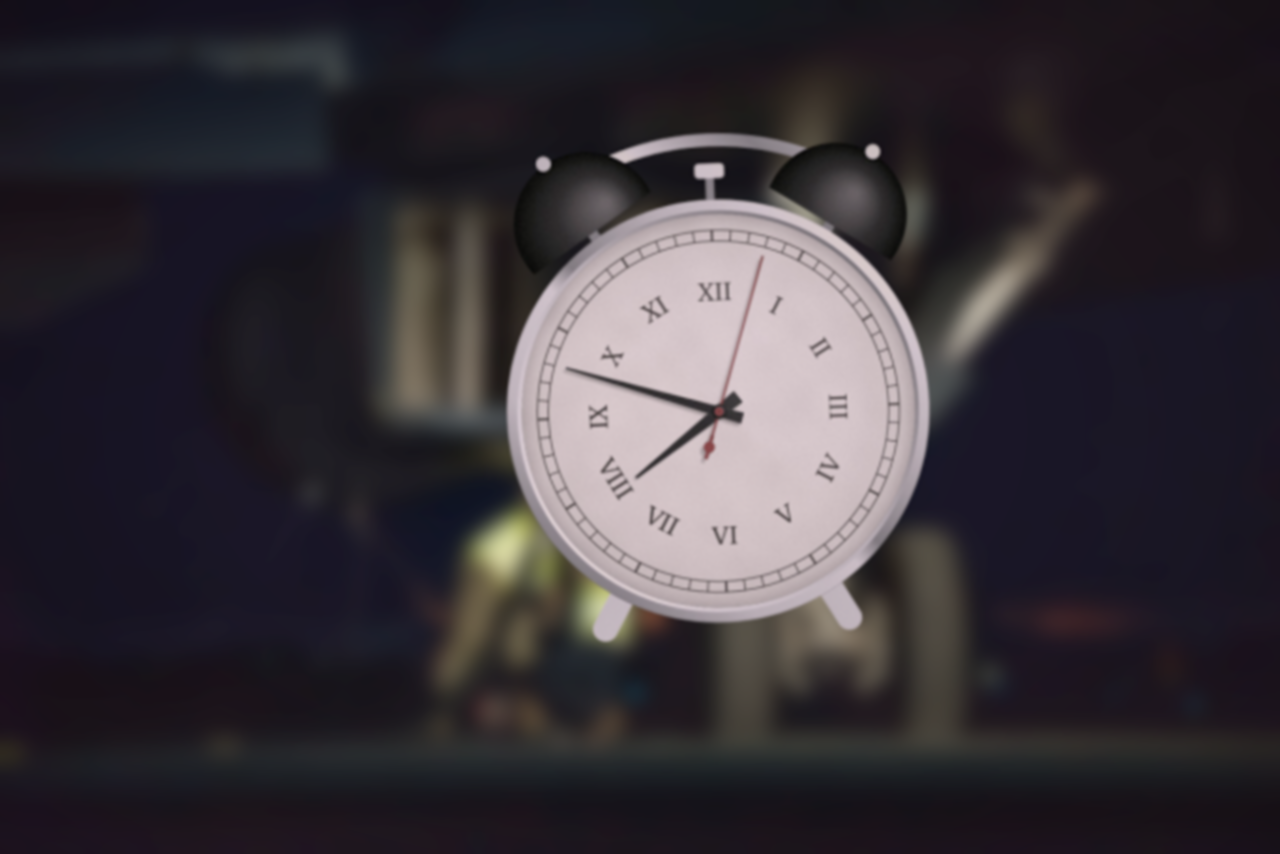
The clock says {"hour": 7, "minute": 48, "second": 3}
